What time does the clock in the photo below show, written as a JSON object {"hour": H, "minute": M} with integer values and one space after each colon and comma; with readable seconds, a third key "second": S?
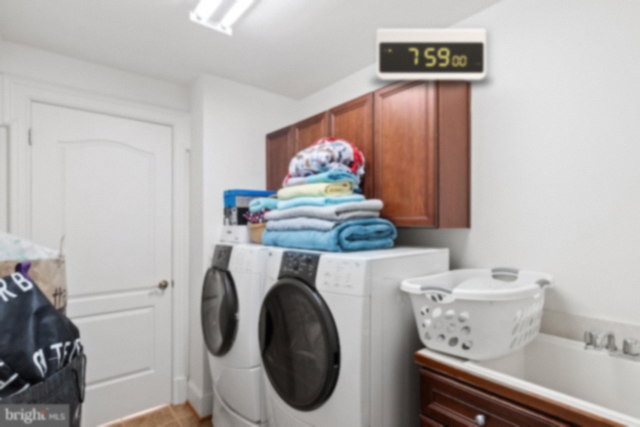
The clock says {"hour": 7, "minute": 59}
